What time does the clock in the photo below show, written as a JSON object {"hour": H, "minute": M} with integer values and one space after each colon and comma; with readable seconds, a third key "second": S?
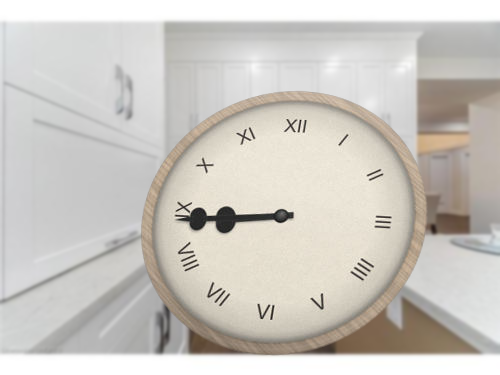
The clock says {"hour": 8, "minute": 44}
